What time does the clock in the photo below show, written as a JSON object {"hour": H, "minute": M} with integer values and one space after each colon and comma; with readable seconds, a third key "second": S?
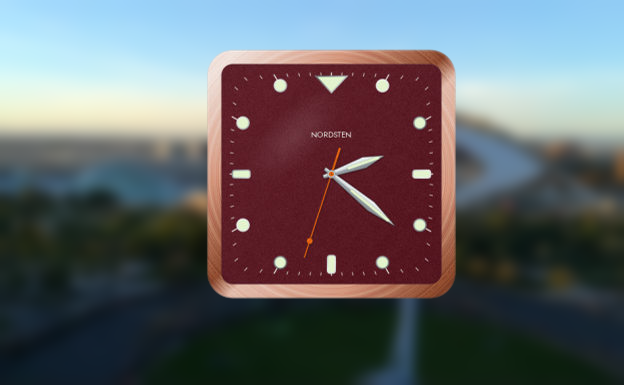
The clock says {"hour": 2, "minute": 21, "second": 33}
